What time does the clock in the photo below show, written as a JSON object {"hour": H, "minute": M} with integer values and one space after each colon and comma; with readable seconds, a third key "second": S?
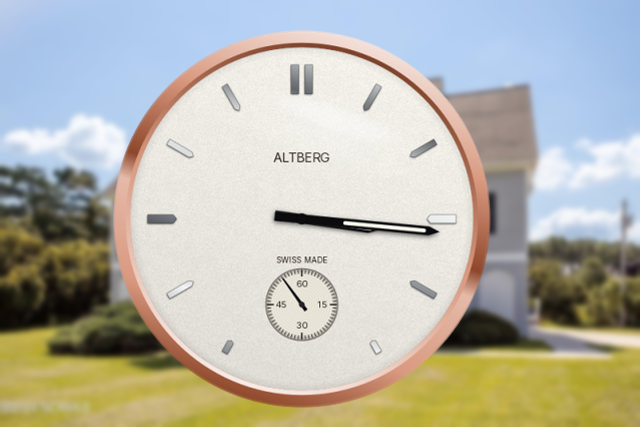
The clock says {"hour": 3, "minute": 15, "second": 54}
